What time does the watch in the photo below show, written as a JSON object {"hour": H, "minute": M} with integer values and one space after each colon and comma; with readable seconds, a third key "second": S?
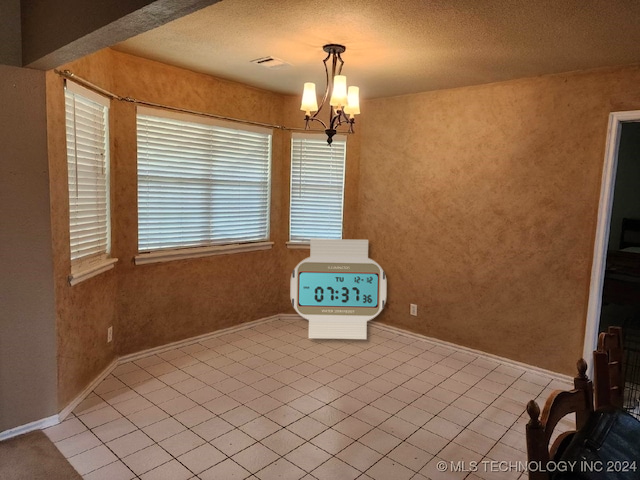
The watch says {"hour": 7, "minute": 37, "second": 36}
